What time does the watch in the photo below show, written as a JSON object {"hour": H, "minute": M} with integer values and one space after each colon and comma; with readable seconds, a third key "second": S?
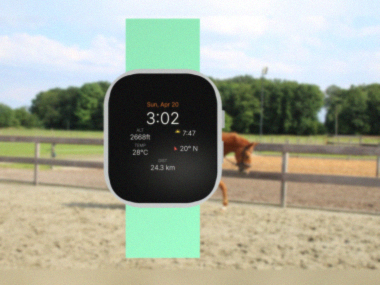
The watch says {"hour": 3, "minute": 2}
